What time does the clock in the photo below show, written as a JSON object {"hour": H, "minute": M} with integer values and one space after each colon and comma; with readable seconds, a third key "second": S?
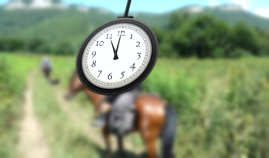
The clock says {"hour": 11, "minute": 0}
